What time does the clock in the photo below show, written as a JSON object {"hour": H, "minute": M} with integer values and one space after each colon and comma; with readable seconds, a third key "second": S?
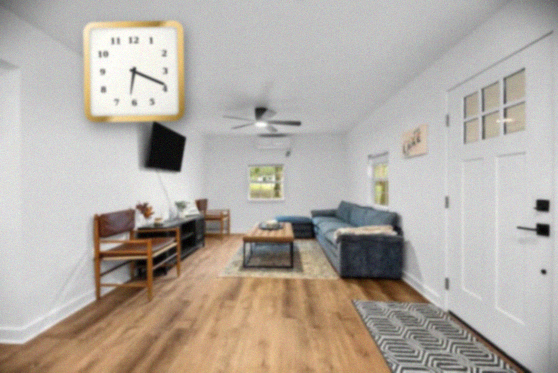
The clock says {"hour": 6, "minute": 19}
